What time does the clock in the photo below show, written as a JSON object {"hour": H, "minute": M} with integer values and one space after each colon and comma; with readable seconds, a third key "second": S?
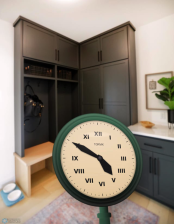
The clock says {"hour": 4, "minute": 50}
